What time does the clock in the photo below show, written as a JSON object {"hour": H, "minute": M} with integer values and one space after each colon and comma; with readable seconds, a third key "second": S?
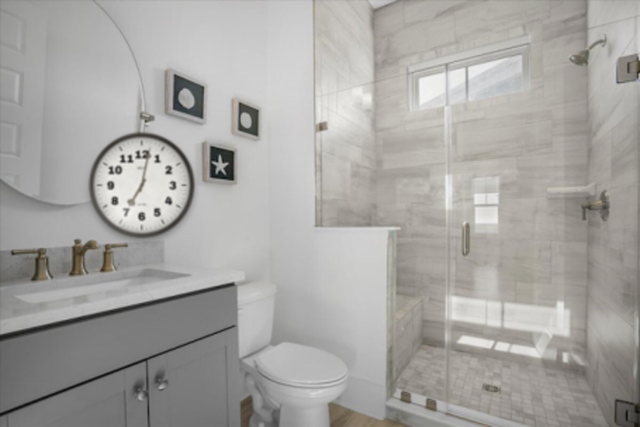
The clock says {"hour": 7, "minute": 2}
